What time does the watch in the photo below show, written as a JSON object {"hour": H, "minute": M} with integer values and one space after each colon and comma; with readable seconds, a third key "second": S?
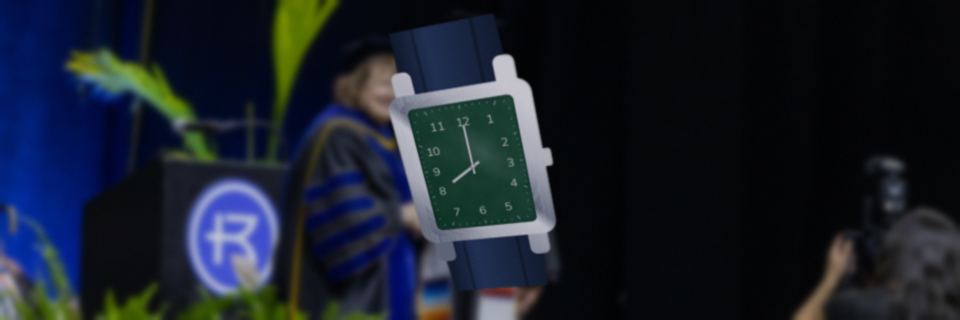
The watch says {"hour": 8, "minute": 0}
